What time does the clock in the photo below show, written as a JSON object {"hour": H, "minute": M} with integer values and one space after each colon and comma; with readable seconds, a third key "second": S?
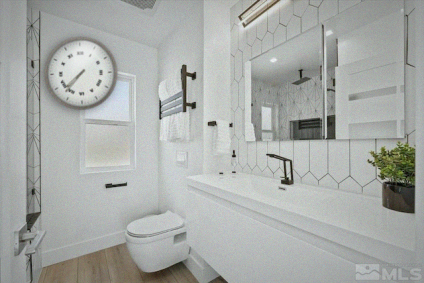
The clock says {"hour": 7, "minute": 37}
